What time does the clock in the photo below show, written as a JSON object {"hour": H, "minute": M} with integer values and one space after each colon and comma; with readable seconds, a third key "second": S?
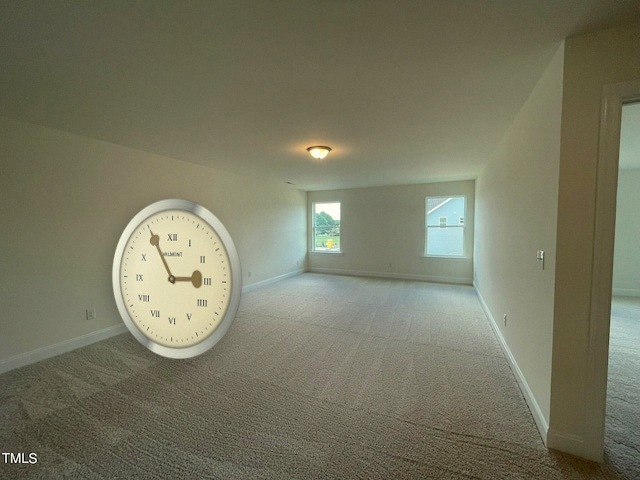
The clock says {"hour": 2, "minute": 55}
